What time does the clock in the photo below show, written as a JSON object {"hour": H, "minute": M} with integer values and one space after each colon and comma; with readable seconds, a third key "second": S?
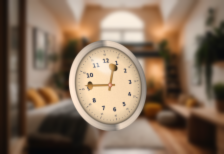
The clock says {"hour": 12, "minute": 46}
